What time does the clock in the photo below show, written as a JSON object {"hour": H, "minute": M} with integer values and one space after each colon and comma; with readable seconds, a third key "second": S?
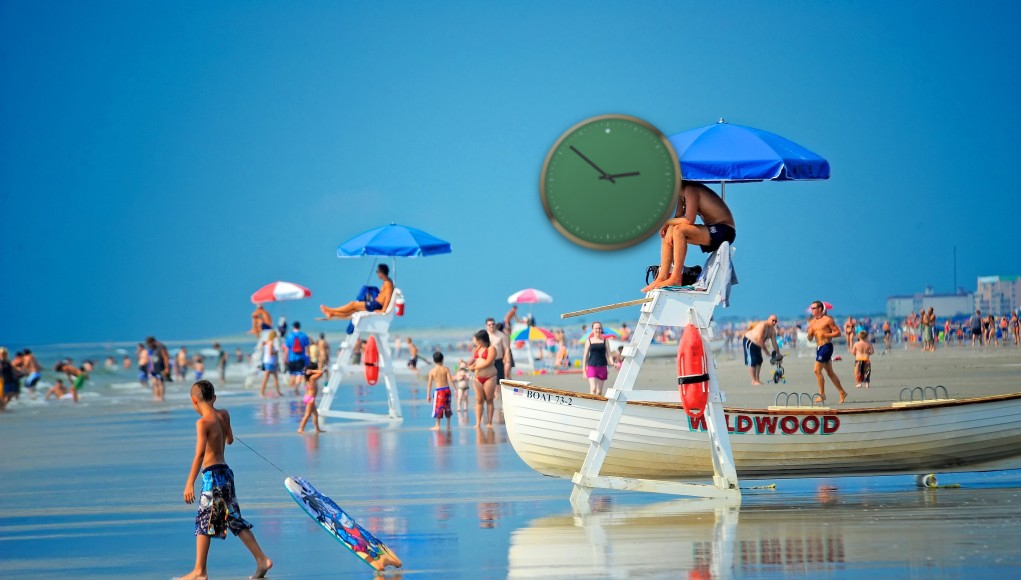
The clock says {"hour": 2, "minute": 52}
